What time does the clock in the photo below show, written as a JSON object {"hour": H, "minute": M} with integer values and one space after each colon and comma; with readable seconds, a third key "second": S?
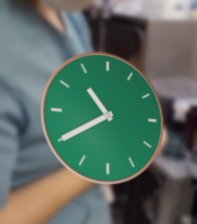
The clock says {"hour": 10, "minute": 40}
